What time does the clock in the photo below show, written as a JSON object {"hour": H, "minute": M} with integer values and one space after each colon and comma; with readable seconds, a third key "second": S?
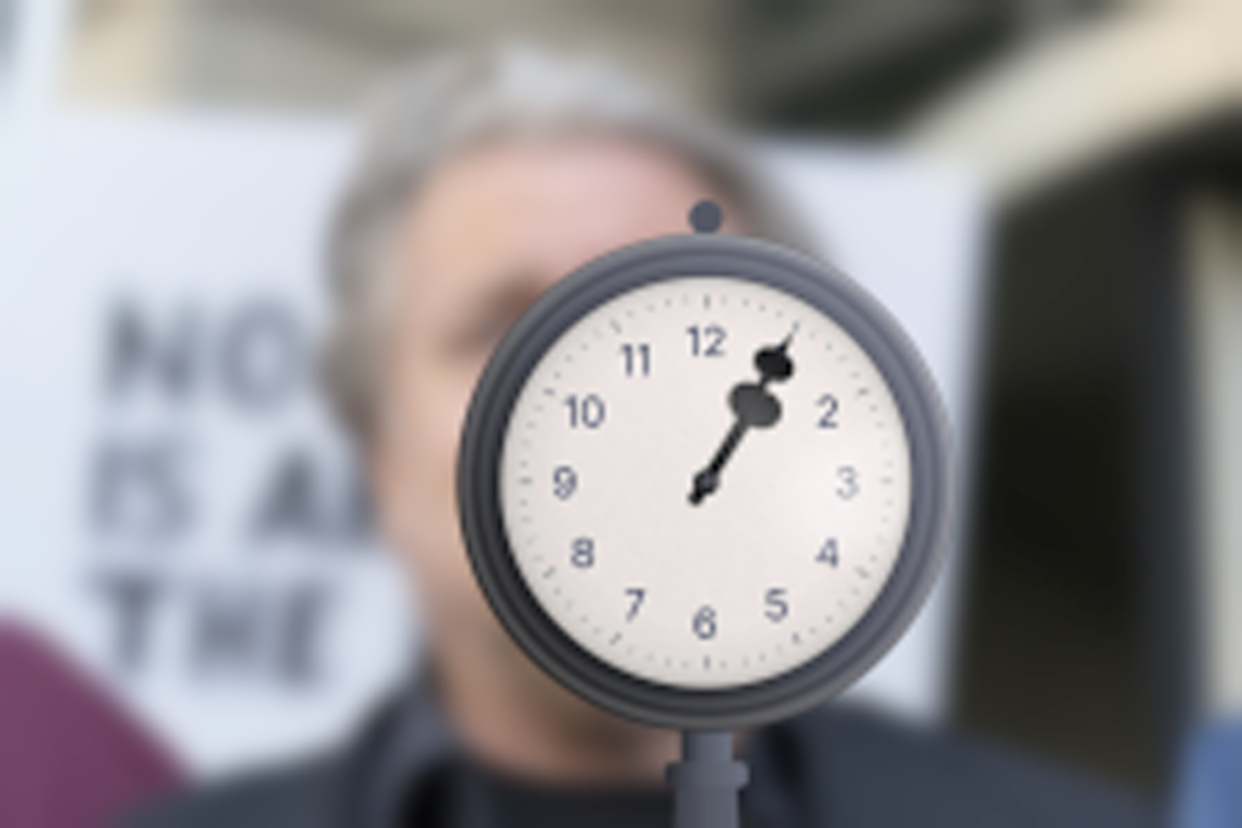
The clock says {"hour": 1, "minute": 5}
